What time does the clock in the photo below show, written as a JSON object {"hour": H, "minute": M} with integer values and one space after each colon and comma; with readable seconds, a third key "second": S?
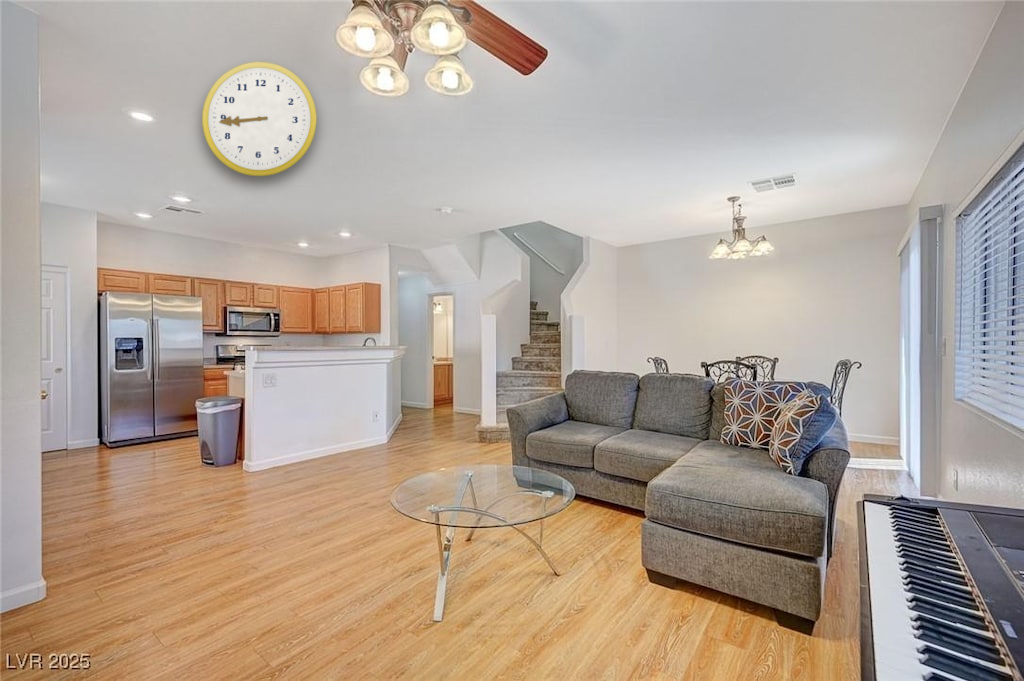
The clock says {"hour": 8, "minute": 44}
